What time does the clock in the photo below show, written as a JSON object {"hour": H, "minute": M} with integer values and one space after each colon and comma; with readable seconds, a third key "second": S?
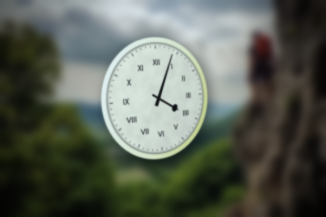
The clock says {"hour": 4, "minute": 4}
